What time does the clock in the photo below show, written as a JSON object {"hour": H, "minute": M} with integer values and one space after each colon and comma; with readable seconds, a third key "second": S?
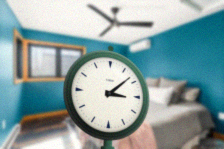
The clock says {"hour": 3, "minute": 8}
